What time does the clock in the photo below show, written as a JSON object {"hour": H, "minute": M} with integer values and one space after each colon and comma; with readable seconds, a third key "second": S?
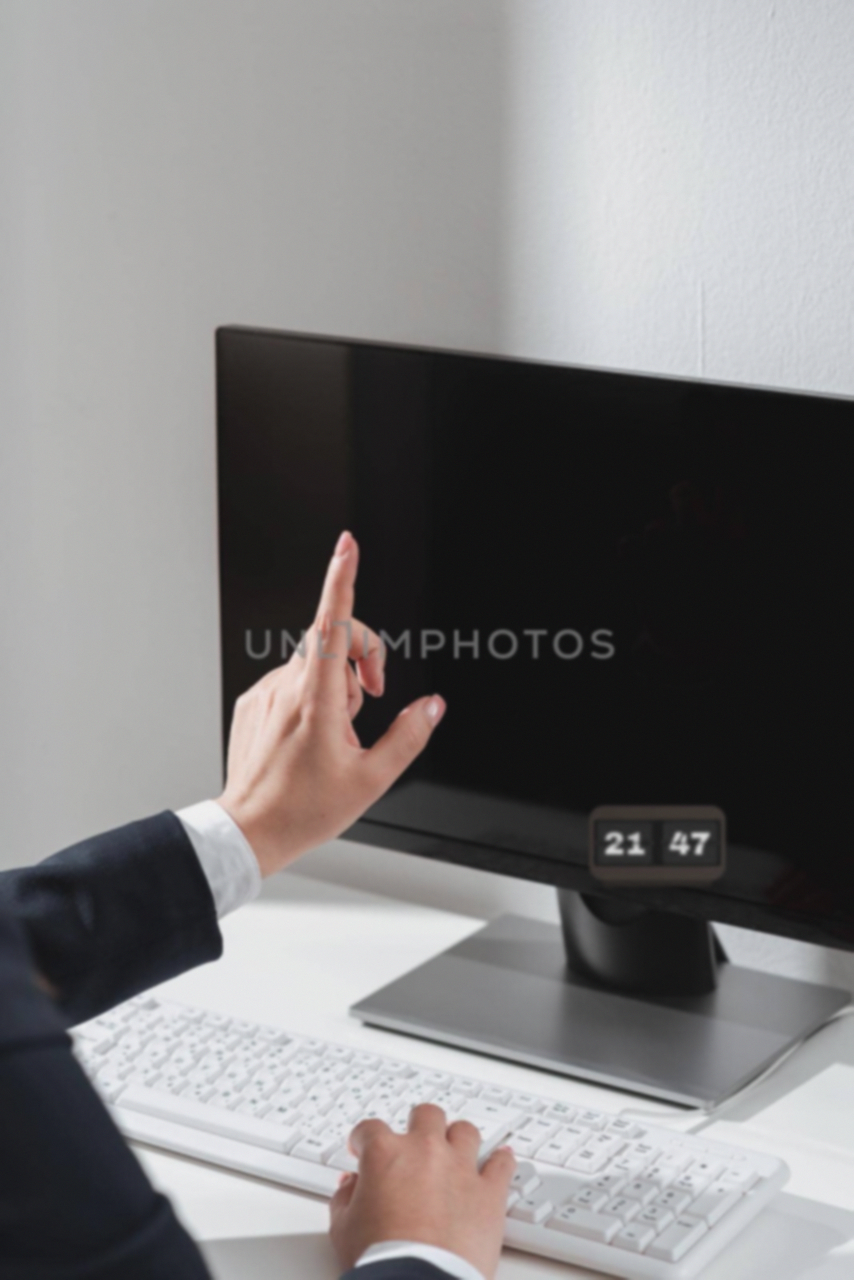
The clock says {"hour": 21, "minute": 47}
